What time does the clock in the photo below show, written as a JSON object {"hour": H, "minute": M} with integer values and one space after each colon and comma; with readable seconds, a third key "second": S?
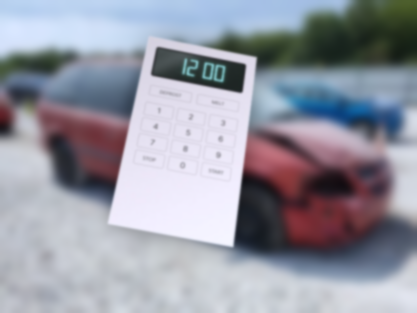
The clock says {"hour": 12, "minute": 0}
